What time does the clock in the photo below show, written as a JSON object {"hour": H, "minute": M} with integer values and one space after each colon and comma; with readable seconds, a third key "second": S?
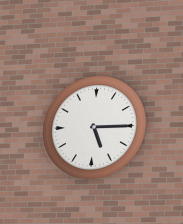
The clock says {"hour": 5, "minute": 15}
